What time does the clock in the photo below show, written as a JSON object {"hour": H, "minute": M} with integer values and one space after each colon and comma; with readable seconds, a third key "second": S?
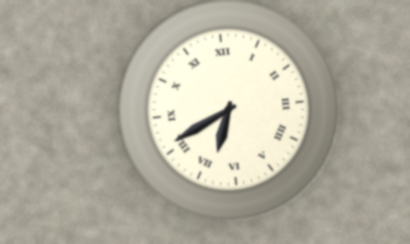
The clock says {"hour": 6, "minute": 41}
